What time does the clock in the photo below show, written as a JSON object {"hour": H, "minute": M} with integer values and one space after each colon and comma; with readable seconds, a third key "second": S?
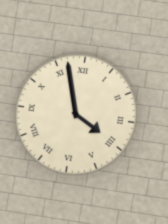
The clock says {"hour": 3, "minute": 57}
